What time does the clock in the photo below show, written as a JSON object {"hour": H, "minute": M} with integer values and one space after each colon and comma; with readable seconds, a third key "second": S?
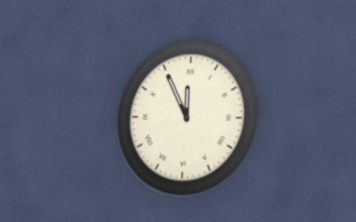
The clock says {"hour": 11, "minute": 55}
